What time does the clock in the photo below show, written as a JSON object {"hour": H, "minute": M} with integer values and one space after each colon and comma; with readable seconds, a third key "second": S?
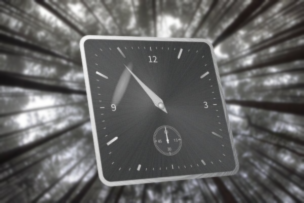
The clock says {"hour": 10, "minute": 54}
